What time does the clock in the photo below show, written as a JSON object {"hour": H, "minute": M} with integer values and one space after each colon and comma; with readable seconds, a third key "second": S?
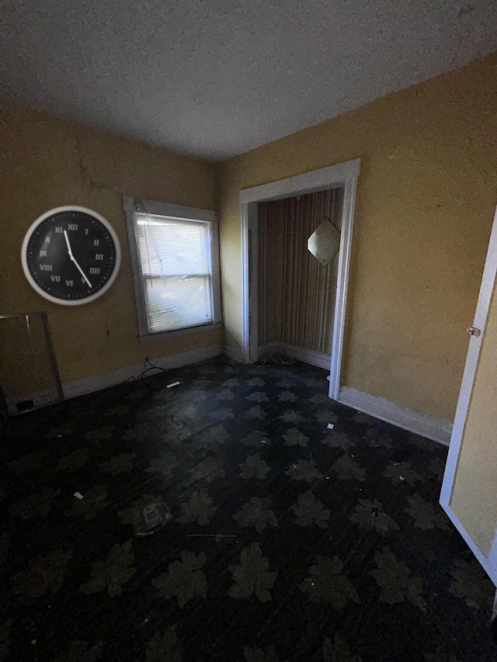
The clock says {"hour": 11, "minute": 24}
